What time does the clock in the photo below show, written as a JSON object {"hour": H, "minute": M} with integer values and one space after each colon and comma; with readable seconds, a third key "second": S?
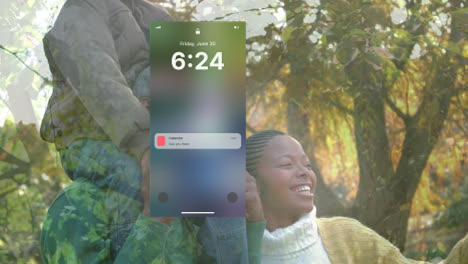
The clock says {"hour": 6, "minute": 24}
